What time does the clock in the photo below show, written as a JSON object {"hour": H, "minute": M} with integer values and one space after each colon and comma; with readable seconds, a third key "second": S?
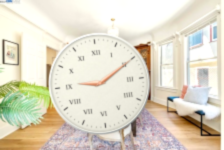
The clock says {"hour": 9, "minute": 10}
